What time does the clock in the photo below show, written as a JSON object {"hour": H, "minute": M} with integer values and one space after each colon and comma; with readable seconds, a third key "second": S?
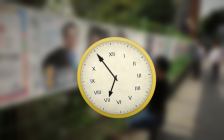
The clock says {"hour": 6, "minute": 55}
